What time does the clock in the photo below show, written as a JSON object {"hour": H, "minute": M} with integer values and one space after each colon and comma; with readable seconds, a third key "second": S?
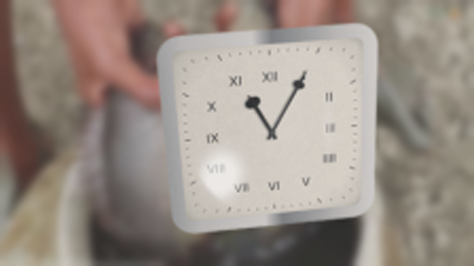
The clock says {"hour": 11, "minute": 5}
